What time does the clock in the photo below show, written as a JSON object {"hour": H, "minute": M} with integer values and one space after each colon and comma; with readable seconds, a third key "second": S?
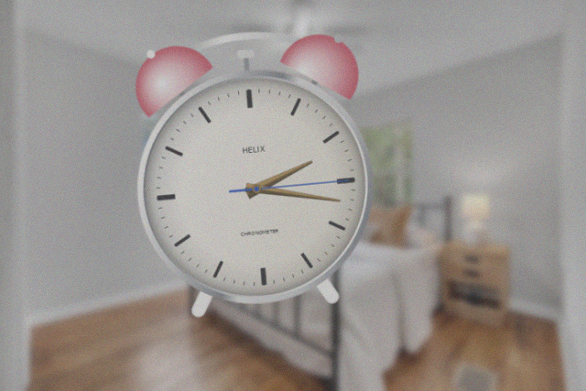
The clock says {"hour": 2, "minute": 17, "second": 15}
